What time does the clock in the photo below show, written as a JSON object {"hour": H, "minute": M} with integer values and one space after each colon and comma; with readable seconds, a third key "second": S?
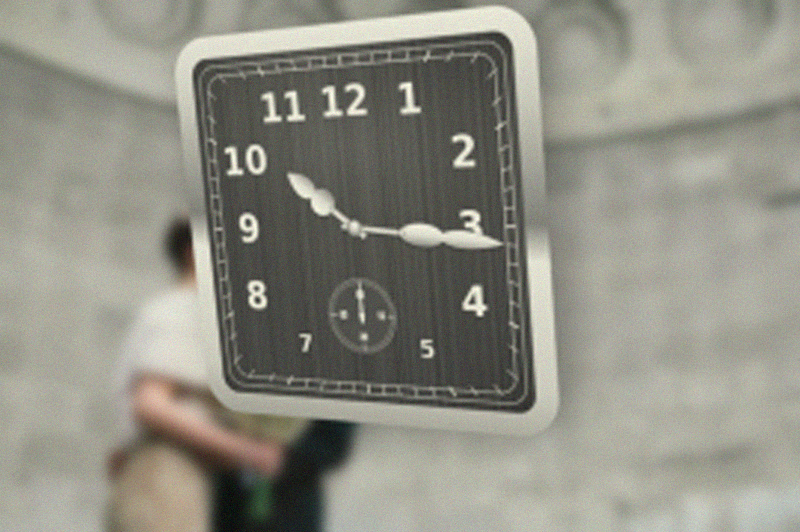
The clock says {"hour": 10, "minute": 16}
